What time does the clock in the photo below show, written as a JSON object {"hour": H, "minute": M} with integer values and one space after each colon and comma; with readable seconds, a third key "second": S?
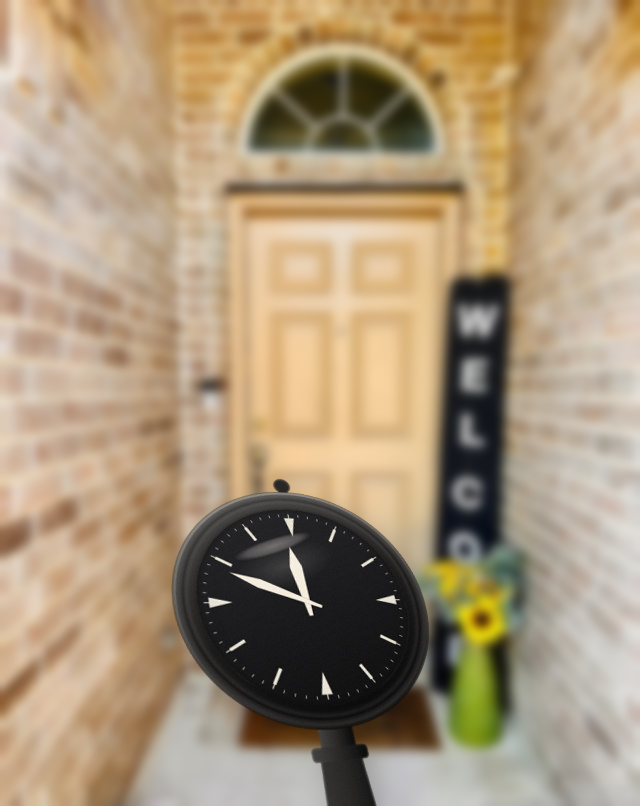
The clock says {"hour": 11, "minute": 49}
